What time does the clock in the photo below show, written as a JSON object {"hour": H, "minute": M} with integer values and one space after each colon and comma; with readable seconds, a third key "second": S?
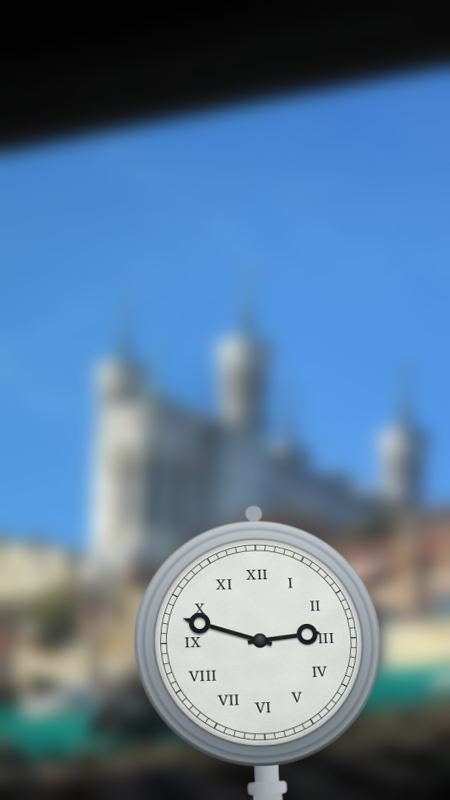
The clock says {"hour": 2, "minute": 48}
